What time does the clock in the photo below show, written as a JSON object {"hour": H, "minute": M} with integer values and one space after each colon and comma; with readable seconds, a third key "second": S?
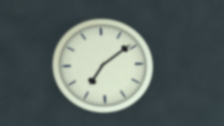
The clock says {"hour": 7, "minute": 9}
